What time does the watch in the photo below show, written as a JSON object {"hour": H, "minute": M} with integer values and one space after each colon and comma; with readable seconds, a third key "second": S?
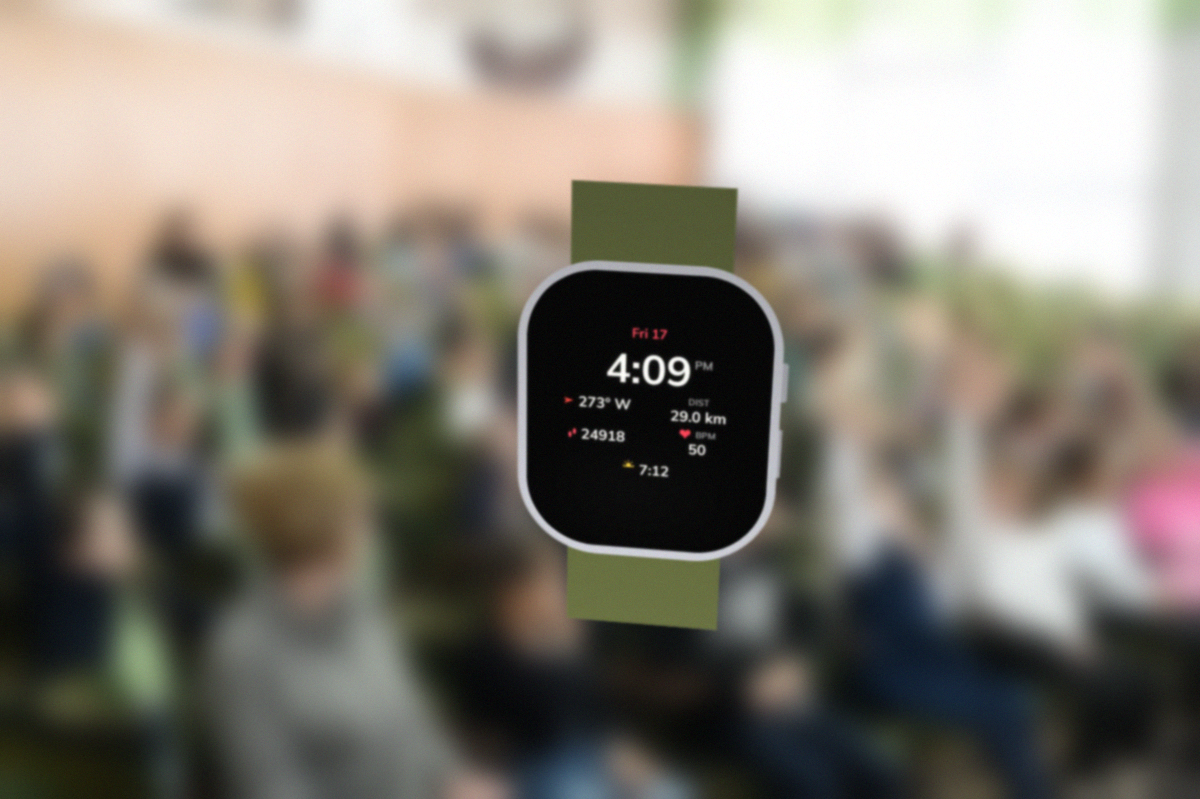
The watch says {"hour": 4, "minute": 9}
